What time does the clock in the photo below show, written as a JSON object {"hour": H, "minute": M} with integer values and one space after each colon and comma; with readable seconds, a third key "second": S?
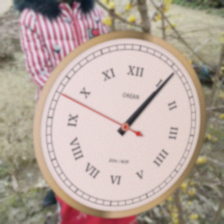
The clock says {"hour": 1, "minute": 5, "second": 48}
